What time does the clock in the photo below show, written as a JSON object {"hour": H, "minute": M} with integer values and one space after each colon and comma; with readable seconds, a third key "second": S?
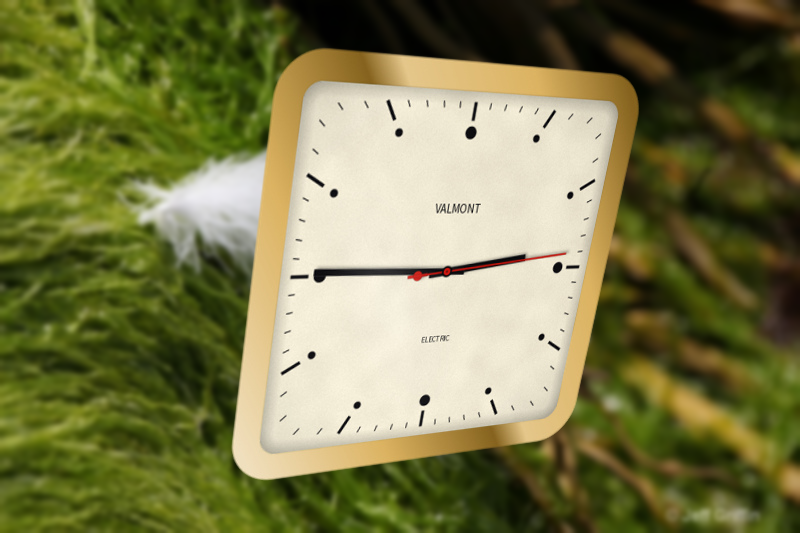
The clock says {"hour": 2, "minute": 45, "second": 14}
